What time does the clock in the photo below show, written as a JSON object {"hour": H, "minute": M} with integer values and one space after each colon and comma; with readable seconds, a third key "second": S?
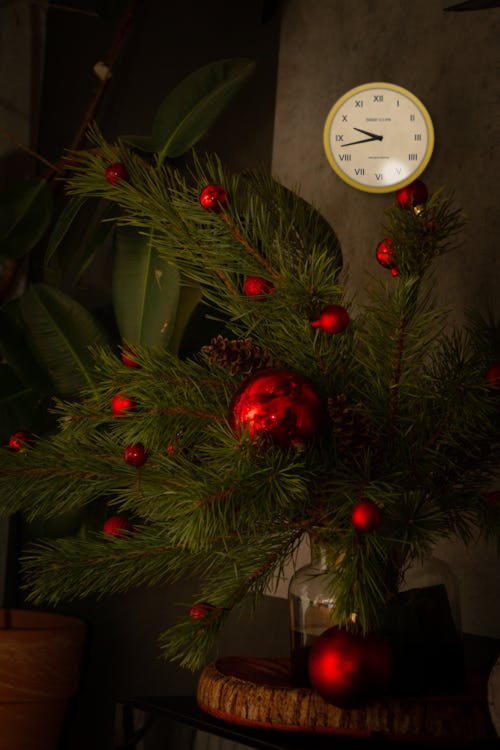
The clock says {"hour": 9, "minute": 43}
